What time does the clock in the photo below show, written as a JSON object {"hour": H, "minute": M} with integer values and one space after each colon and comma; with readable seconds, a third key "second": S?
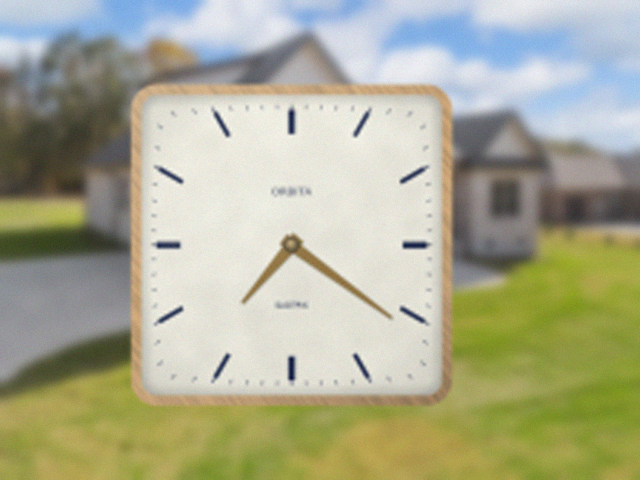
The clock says {"hour": 7, "minute": 21}
